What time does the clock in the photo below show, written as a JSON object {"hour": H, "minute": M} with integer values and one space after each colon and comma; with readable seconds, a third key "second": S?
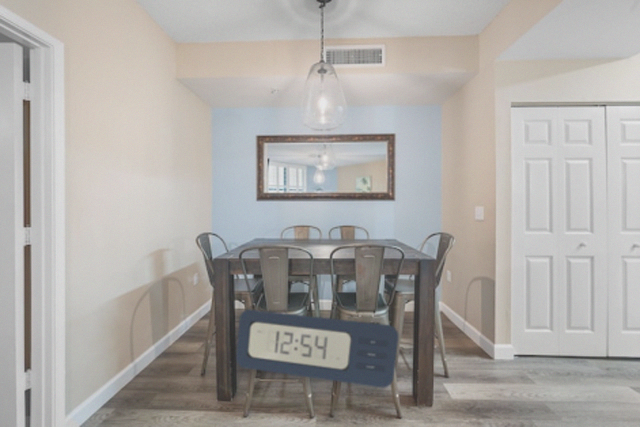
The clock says {"hour": 12, "minute": 54}
